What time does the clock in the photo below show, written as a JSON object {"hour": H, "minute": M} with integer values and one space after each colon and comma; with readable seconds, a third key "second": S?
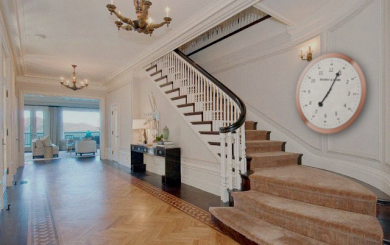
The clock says {"hour": 7, "minute": 4}
